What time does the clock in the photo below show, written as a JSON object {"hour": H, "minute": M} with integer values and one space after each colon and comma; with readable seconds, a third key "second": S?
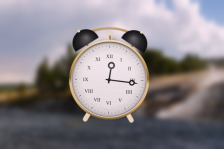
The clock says {"hour": 12, "minute": 16}
